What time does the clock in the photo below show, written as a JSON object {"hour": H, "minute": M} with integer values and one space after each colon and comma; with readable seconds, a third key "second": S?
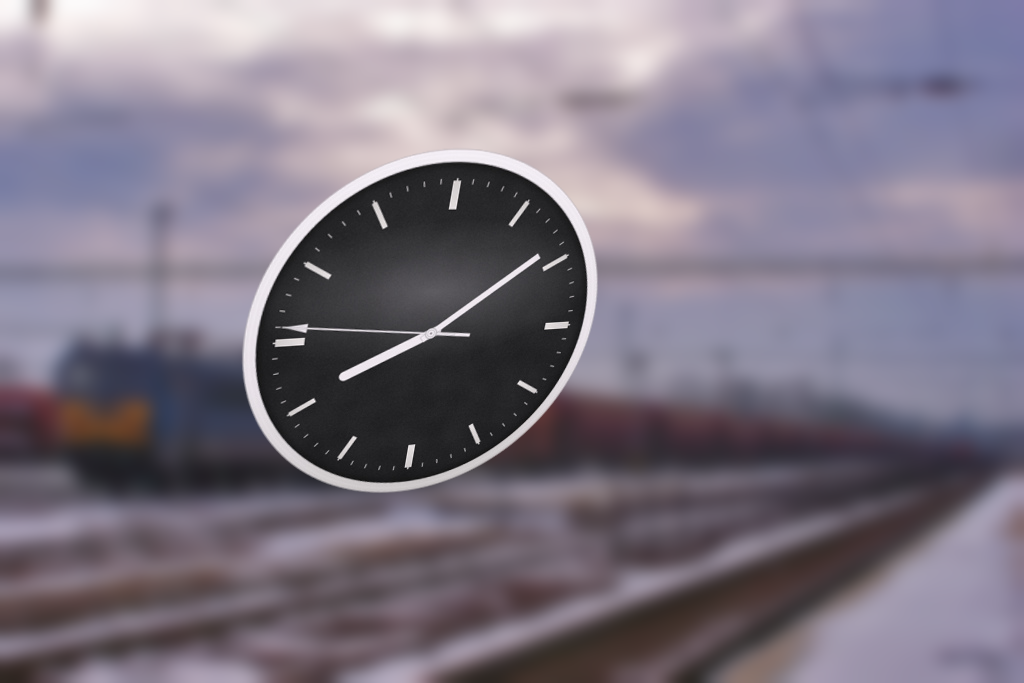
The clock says {"hour": 8, "minute": 8, "second": 46}
